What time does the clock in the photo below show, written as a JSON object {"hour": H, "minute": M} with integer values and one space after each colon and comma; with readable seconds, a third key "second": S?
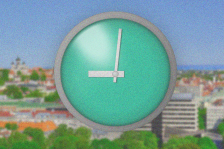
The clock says {"hour": 9, "minute": 1}
